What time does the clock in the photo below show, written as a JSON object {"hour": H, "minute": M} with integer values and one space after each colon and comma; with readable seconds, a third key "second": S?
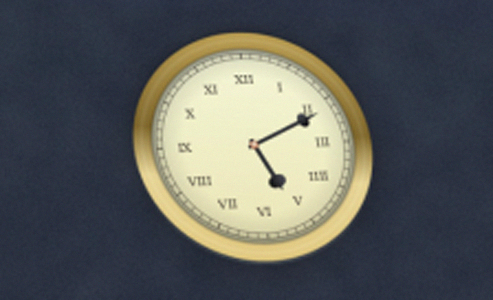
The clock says {"hour": 5, "minute": 11}
